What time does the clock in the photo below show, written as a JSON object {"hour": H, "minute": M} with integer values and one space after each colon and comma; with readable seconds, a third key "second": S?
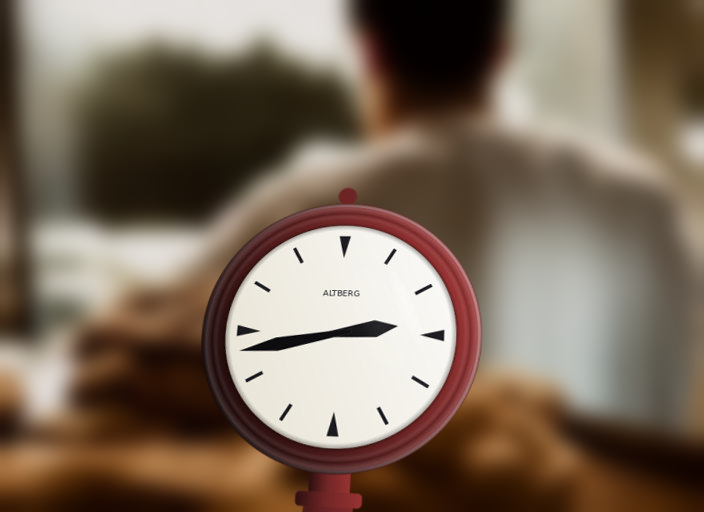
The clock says {"hour": 2, "minute": 43}
